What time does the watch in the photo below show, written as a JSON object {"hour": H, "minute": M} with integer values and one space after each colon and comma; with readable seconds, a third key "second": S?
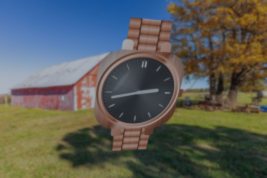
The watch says {"hour": 2, "minute": 43}
